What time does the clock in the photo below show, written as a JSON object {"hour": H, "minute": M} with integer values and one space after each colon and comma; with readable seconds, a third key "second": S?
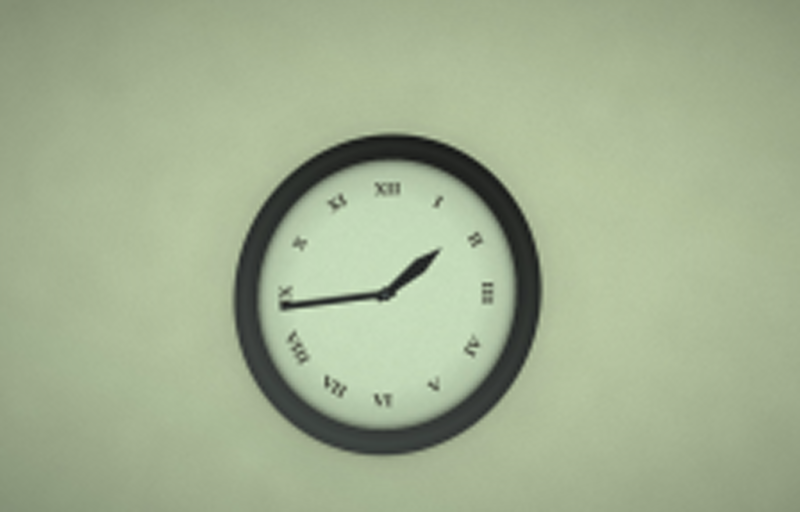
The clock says {"hour": 1, "minute": 44}
